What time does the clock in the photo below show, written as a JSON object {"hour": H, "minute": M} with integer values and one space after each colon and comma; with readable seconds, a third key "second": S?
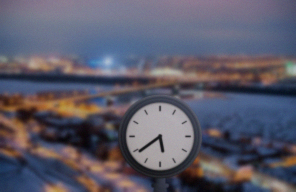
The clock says {"hour": 5, "minute": 39}
